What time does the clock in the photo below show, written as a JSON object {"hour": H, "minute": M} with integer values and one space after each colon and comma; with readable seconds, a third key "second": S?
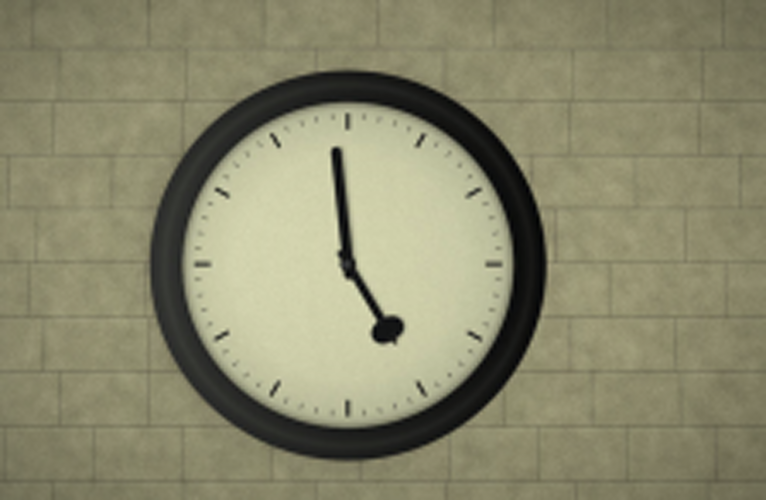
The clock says {"hour": 4, "minute": 59}
